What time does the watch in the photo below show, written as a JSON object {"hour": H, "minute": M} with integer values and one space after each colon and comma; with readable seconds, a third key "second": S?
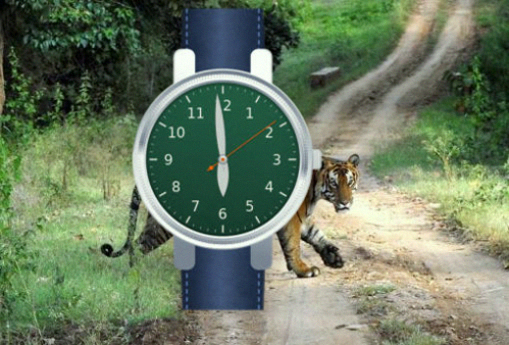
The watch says {"hour": 5, "minute": 59, "second": 9}
